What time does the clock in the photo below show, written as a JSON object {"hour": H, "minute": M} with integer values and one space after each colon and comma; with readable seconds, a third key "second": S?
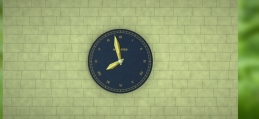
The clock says {"hour": 7, "minute": 58}
